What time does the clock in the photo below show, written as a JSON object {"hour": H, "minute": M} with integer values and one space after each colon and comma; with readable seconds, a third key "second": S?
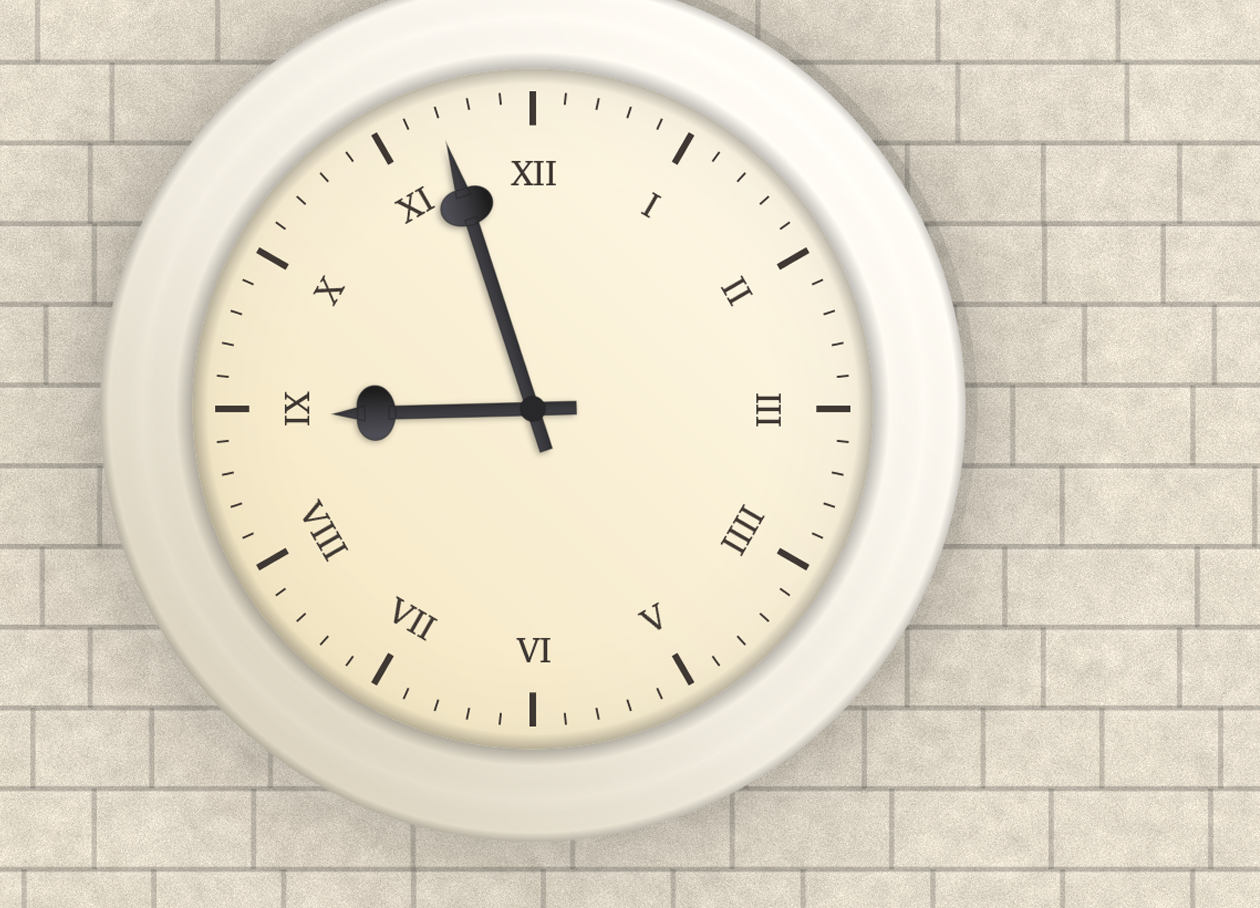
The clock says {"hour": 8, "minute": 57}
